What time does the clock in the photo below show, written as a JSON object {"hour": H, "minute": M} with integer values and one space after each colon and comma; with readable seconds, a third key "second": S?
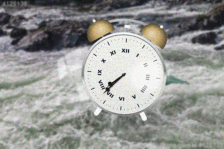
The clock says {"hour": 7, "minute": 37}
